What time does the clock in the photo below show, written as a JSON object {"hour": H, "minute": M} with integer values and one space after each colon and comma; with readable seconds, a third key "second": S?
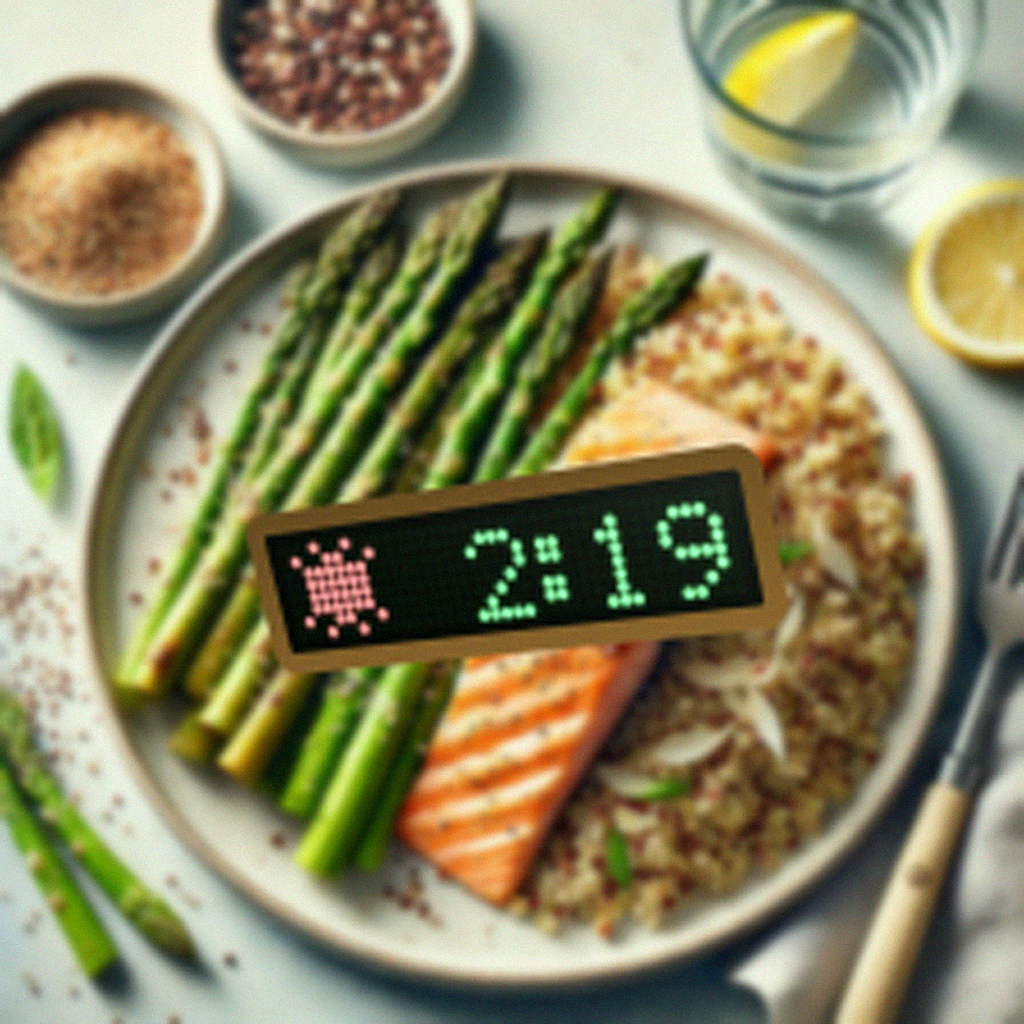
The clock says {"hour": 2, "minute": 19}
